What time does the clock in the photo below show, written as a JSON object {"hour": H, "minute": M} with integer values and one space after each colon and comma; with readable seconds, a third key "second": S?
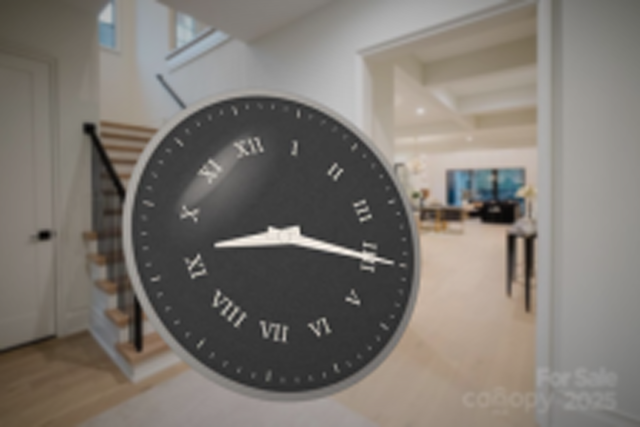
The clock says {"hour": 9, "minute": 20}
